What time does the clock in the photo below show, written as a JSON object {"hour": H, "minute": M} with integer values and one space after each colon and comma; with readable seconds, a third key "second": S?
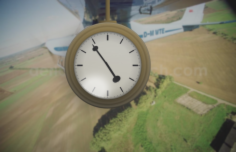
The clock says {"hour": 4, "minute": 54}
